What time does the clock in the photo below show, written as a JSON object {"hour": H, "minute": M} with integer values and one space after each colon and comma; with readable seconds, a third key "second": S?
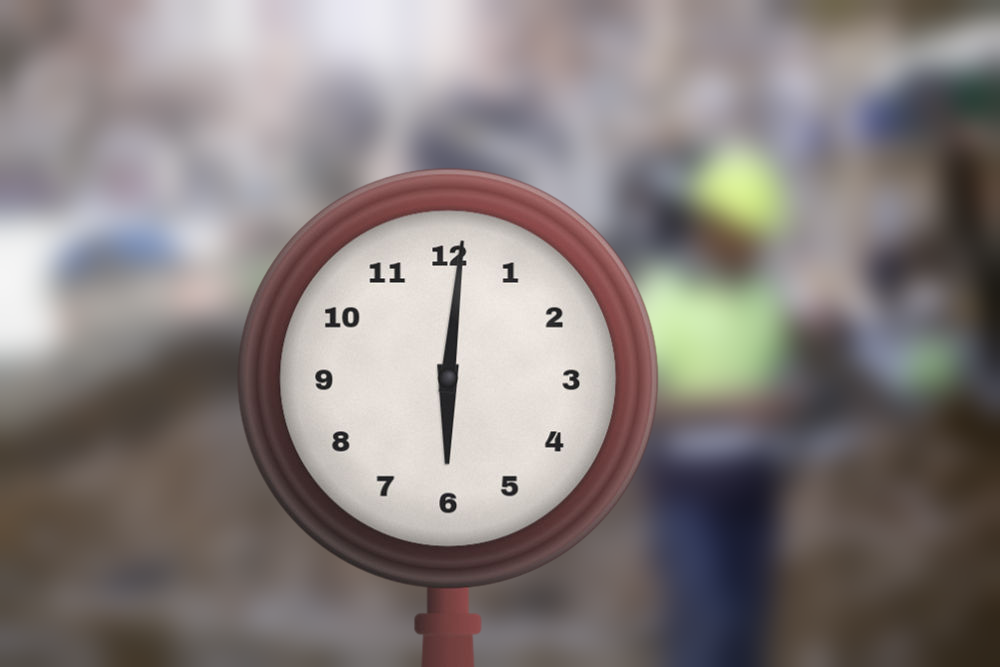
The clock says {"hour": 6, "minute": 1}
